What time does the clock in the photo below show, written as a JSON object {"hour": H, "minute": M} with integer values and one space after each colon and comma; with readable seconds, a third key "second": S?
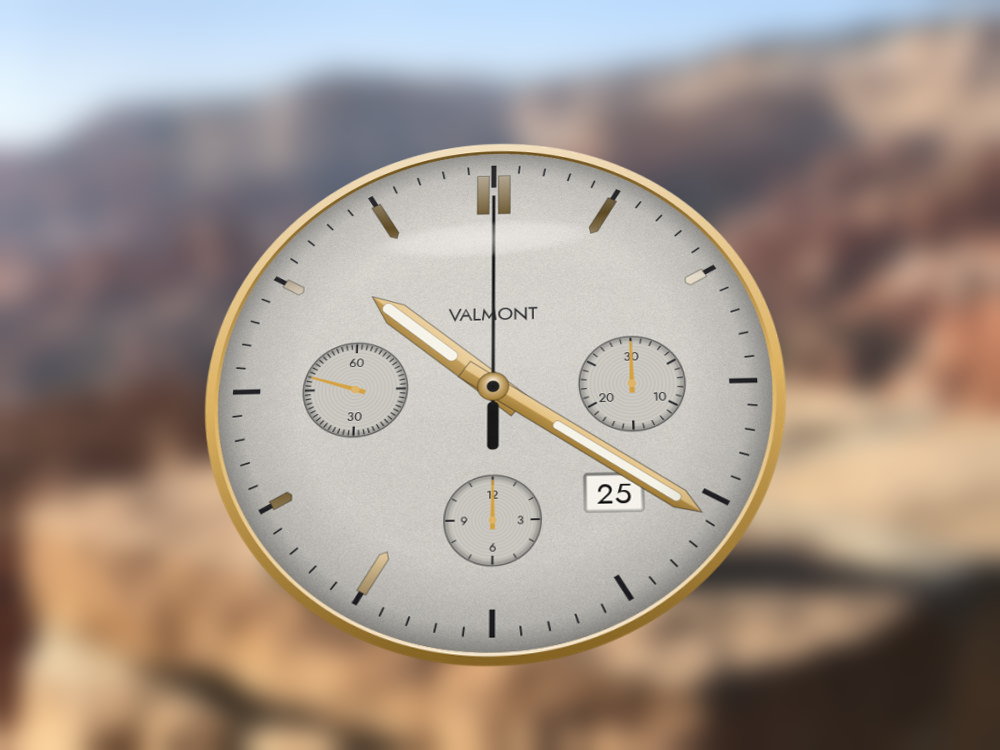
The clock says {"hour": 10, "minute": 20, "second": 48}
